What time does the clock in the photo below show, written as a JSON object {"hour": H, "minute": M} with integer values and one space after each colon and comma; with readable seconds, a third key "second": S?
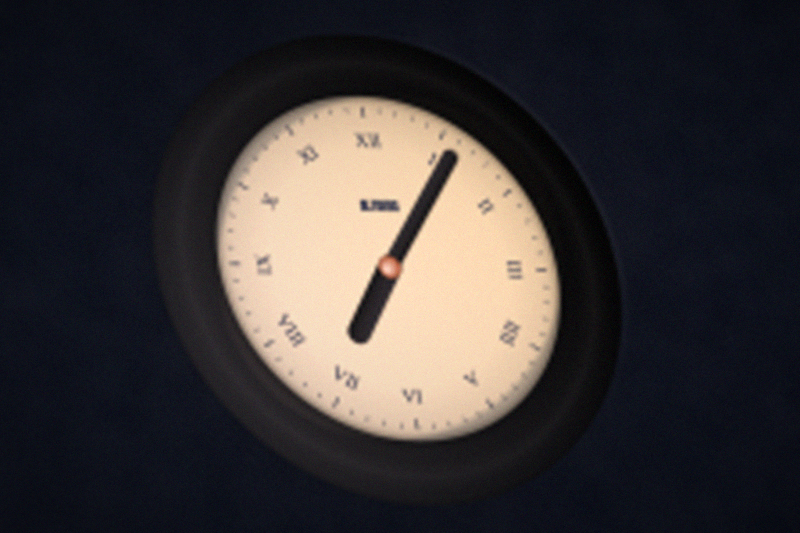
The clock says {"hour": 7, "minute": 6}
